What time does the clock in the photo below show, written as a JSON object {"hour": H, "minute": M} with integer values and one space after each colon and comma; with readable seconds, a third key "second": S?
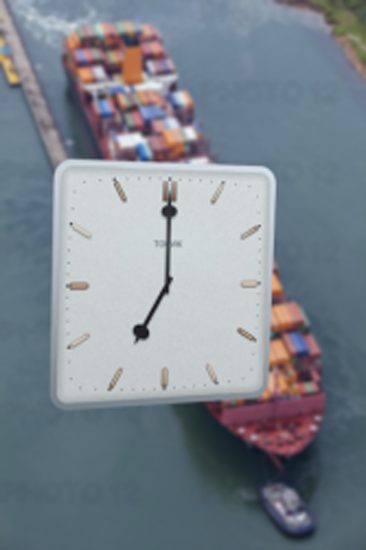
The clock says {"hour": 7, "minute": 0}
